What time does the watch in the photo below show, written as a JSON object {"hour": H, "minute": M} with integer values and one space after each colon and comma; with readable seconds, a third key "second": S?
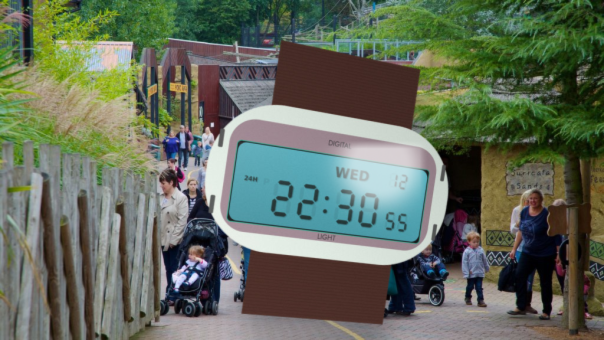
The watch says {"hour": 22, "minute": 30, "second": 55}
